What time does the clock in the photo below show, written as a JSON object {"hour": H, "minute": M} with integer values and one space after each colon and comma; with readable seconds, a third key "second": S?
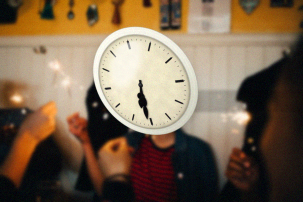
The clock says {"hour": 6, "minute": 31}
